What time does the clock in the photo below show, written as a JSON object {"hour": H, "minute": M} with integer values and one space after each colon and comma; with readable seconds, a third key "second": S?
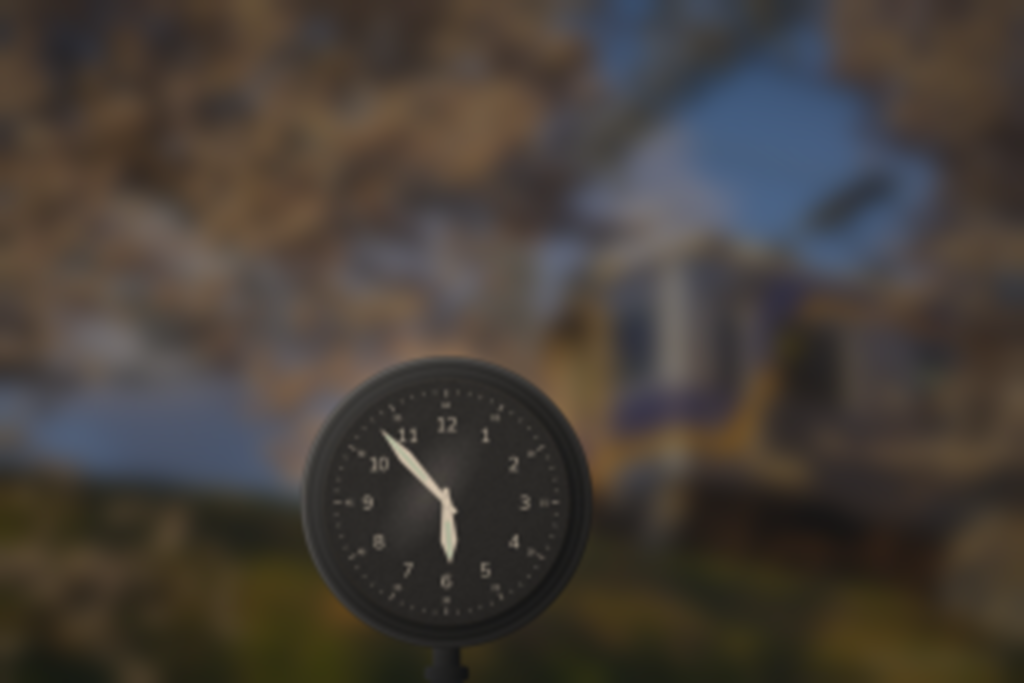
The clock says {"hour": 5, "minute": 53}
